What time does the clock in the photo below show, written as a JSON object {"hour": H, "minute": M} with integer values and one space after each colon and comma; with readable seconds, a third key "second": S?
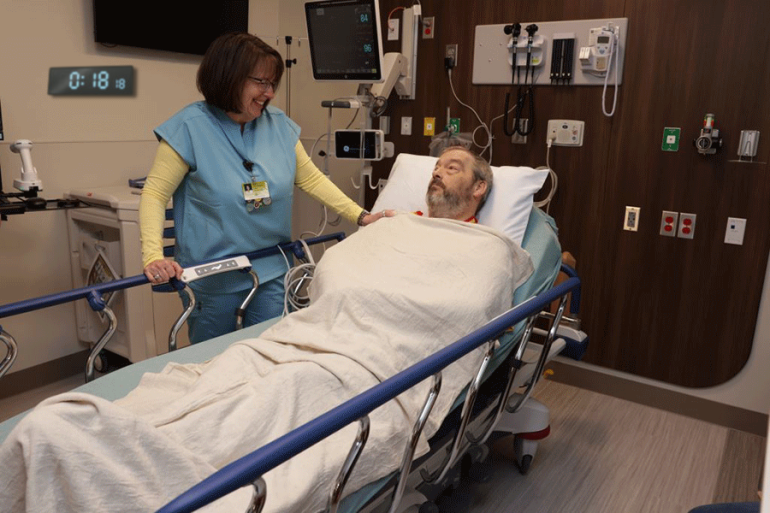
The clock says {"hour": 0, "minute": 18}
